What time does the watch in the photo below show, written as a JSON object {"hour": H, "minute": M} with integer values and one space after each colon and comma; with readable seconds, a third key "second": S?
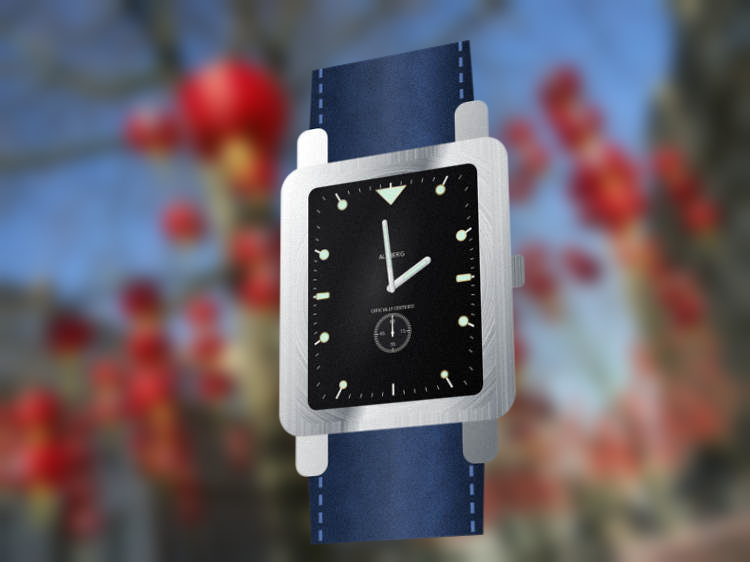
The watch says {"hour": 1, "minute": 59}
